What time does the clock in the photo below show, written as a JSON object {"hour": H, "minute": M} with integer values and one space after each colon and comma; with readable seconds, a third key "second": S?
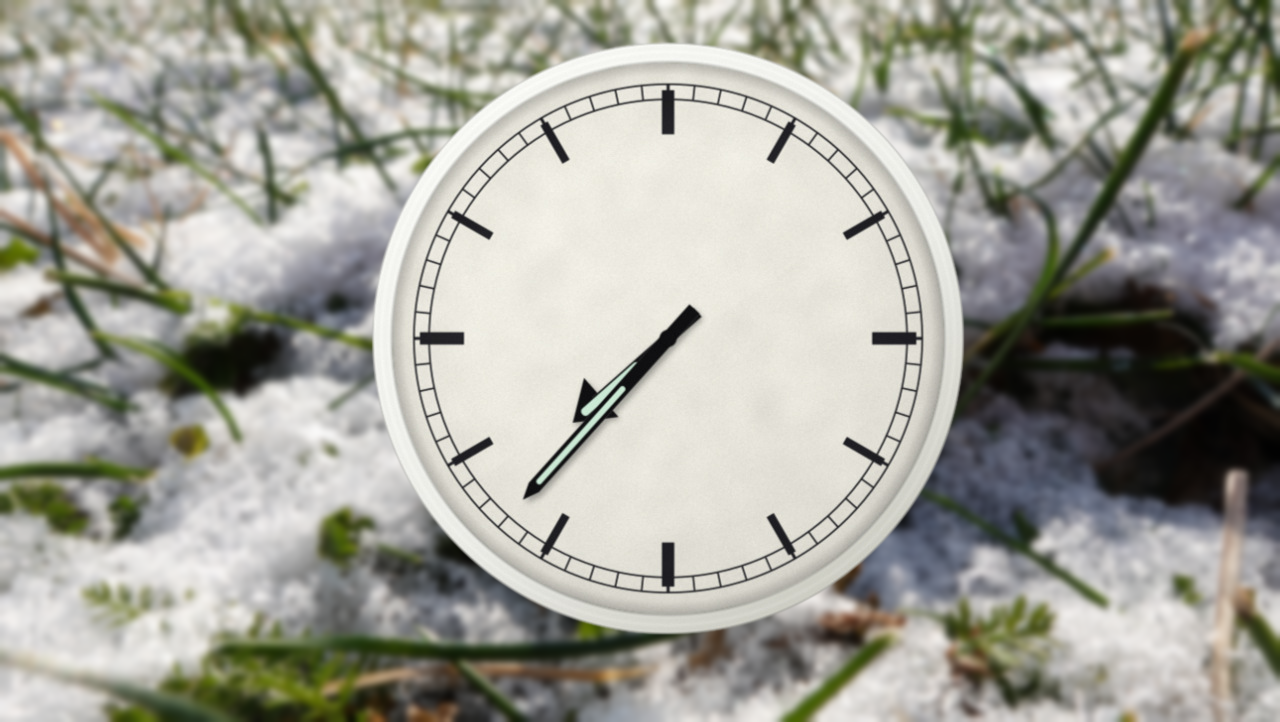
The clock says {"hour": 7, "minute": 37}
